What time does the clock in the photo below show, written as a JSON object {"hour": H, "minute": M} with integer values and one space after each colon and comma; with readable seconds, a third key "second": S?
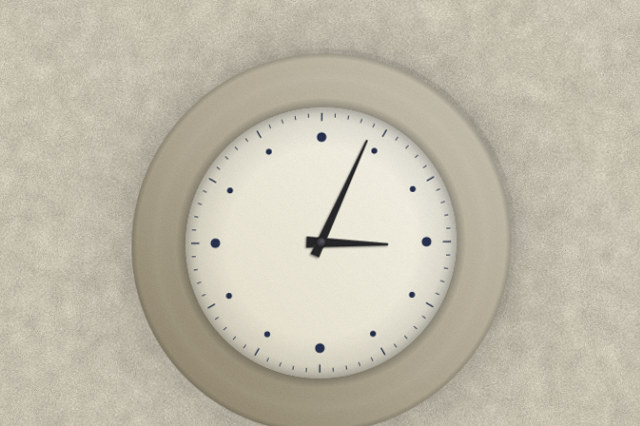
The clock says {"hour": 3, "minute": 4}
